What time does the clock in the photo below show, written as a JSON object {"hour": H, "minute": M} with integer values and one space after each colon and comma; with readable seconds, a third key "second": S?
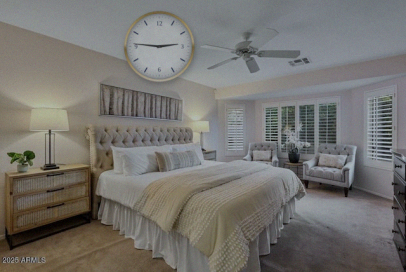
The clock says {"hour": 2, "minute": 46}
